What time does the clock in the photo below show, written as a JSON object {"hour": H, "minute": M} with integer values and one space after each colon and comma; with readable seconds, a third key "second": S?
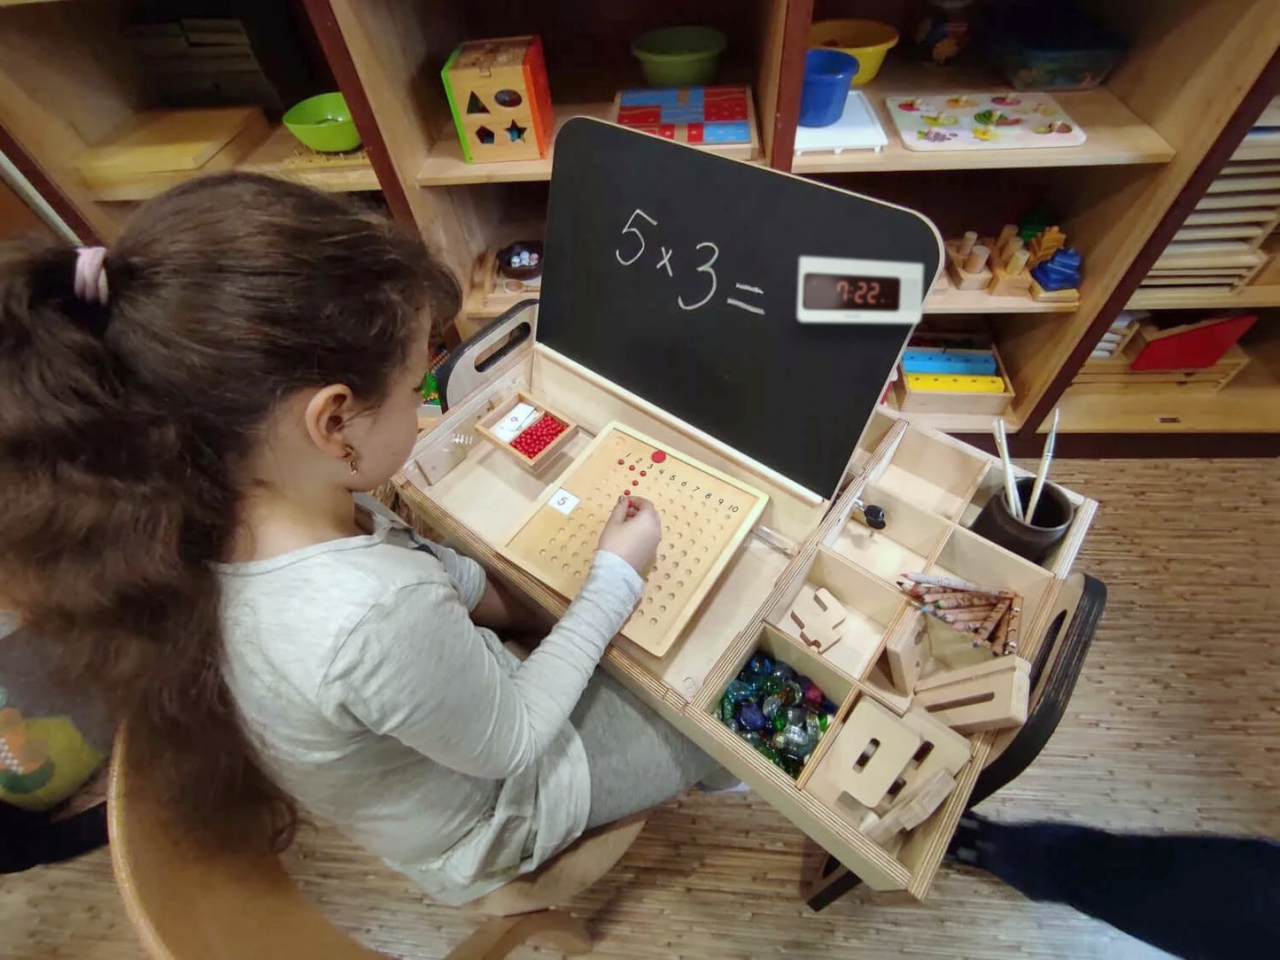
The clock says {"hour": 7, "minute": 22}
